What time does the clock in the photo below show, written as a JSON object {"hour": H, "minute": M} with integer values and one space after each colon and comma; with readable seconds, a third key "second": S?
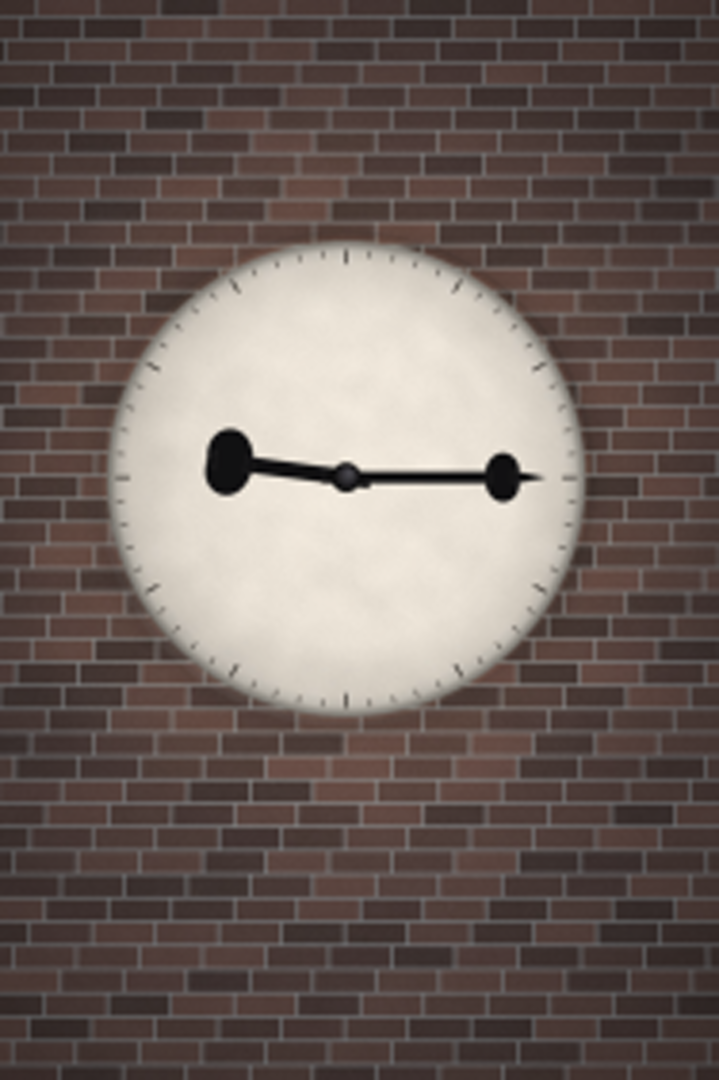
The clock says {"hour": 9, "minute": 15}
